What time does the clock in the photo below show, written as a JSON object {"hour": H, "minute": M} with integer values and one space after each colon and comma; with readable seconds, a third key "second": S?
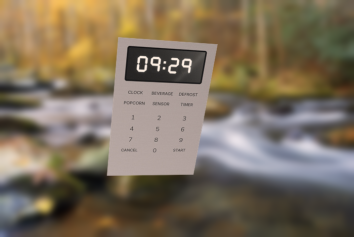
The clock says {"hour": 9, "minute": 29}
